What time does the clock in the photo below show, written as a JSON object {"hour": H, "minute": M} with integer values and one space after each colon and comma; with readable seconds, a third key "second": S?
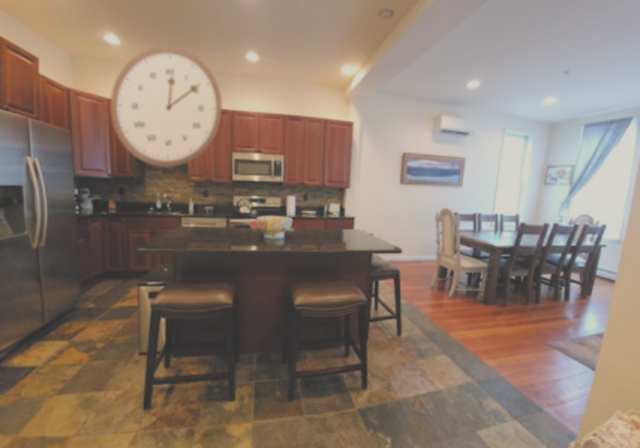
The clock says {"hour": 12, "minute": 9}
